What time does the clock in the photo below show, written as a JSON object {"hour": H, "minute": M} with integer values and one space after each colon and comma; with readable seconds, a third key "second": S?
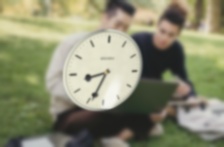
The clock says {"hour": 8, "minute": 34}
